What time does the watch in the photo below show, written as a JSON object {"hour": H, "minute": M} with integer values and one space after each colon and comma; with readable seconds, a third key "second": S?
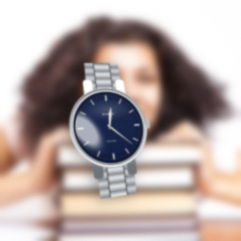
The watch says {"hour": 12, "minute": 22}
